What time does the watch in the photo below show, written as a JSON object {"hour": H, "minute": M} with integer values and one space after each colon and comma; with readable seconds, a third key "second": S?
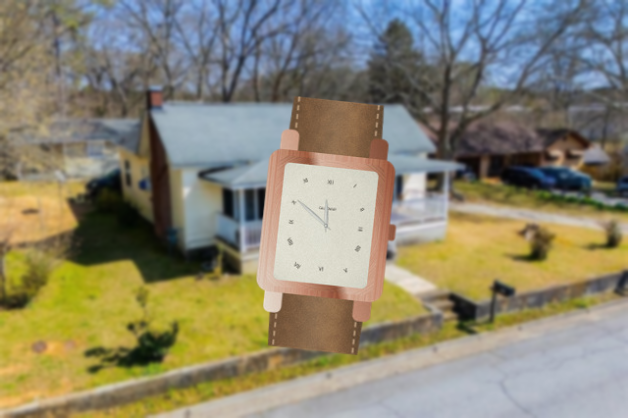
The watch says {"hour": 11, "minute": 51}
